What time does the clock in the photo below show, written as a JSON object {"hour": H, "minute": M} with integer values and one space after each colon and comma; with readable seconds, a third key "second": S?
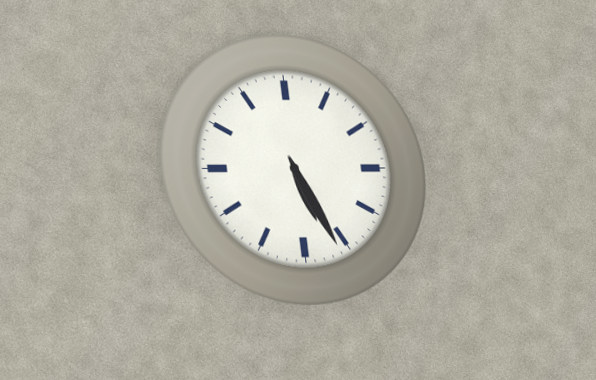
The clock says {"hour": 5, "minute": 26}
